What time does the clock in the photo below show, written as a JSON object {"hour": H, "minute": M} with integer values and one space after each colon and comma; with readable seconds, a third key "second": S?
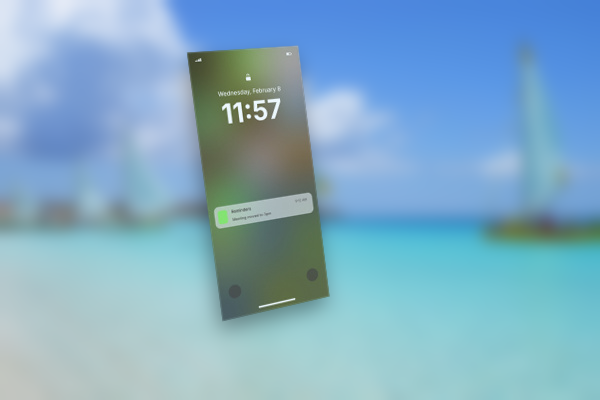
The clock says {"hour": 11, "minute": 57}
